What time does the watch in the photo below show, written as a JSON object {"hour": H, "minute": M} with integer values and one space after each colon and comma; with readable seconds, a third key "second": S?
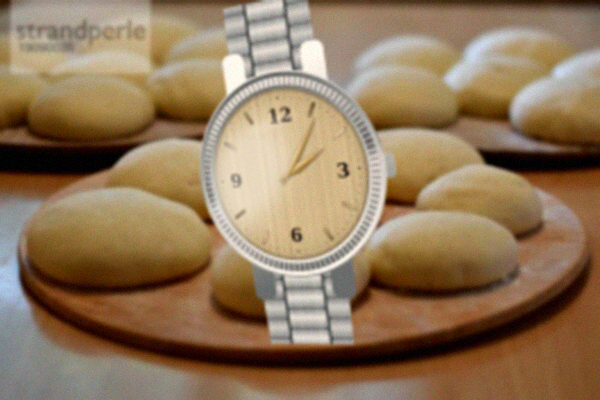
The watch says {"hour": 2, "minute": 6}
